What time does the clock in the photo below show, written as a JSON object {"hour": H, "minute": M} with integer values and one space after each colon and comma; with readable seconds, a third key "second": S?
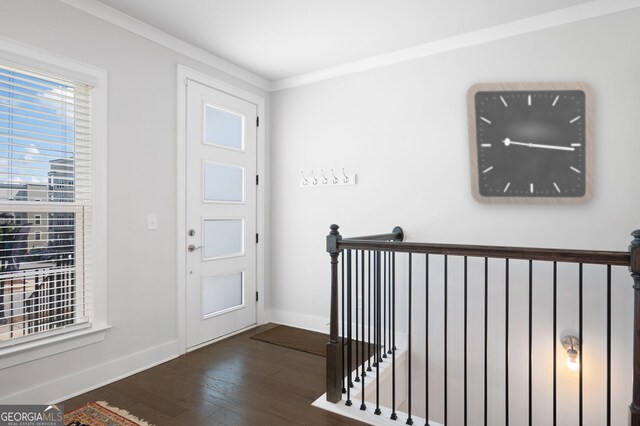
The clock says {"hour": 9, "minute": 16}
